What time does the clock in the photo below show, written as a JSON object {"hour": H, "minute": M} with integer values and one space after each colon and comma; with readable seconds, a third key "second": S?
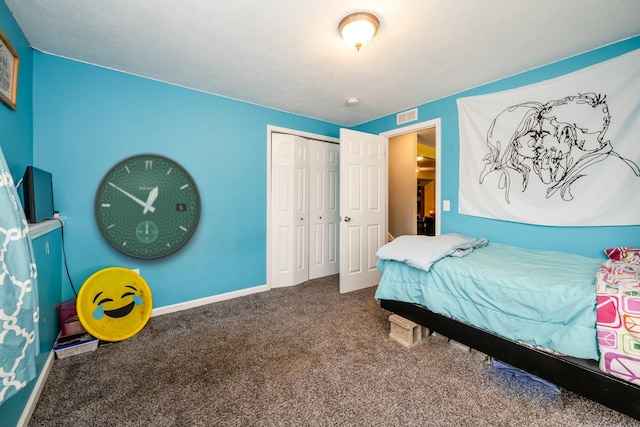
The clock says {"hour": 12, "minute": 50}
